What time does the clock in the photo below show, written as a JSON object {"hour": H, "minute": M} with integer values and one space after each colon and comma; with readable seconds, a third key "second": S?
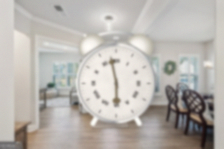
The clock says {"hour": 5, "minute": 58}
